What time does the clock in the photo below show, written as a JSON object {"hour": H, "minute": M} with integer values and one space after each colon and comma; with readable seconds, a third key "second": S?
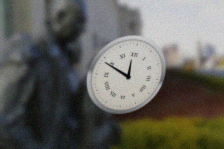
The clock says {"hour": 11, "minute": 49}
